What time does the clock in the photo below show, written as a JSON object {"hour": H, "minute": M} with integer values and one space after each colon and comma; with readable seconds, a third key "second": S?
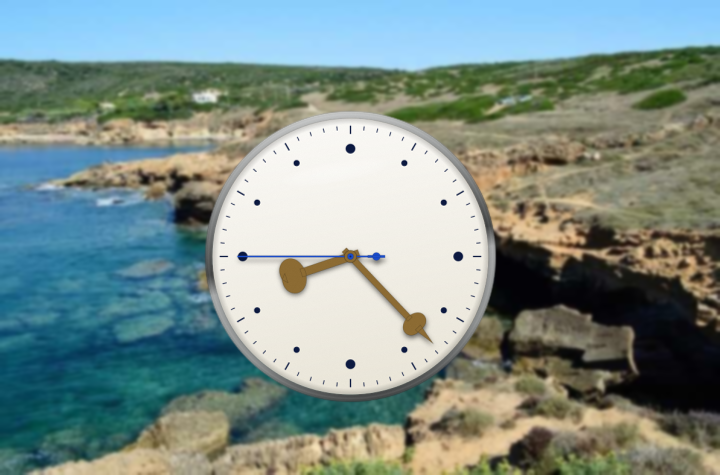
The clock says {"hour": 8, "minute": 22, "second": 45}
